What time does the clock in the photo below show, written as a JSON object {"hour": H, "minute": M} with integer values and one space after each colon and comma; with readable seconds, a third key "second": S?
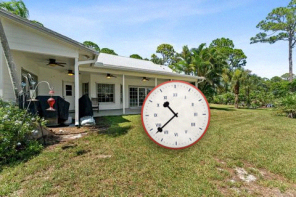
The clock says {"hour": 10, "minute": 38}
